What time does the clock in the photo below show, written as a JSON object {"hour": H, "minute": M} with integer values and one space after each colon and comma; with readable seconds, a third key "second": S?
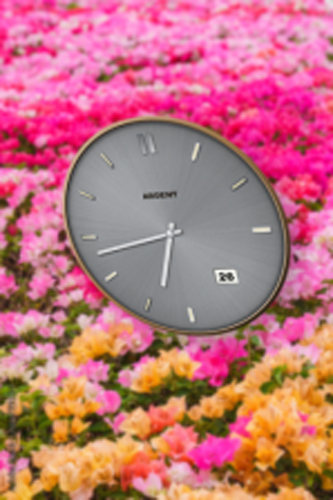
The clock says {"hour": 6, "minute": 43}
